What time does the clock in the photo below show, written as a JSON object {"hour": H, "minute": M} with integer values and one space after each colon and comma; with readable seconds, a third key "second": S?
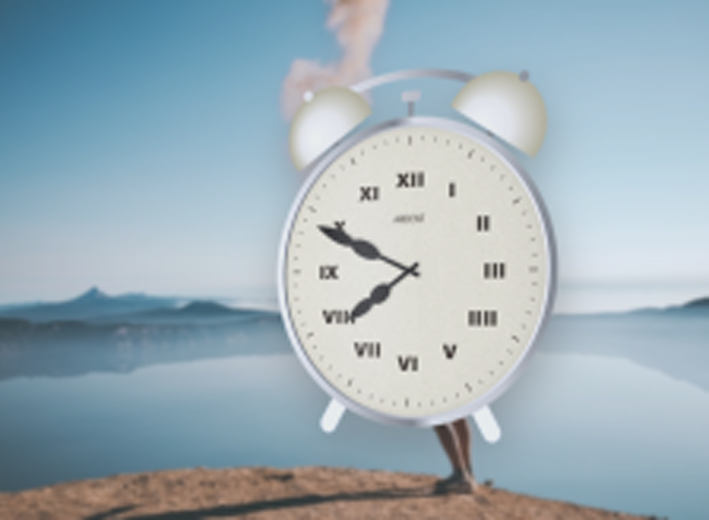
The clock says {"hour": 7, "minute": 49}
